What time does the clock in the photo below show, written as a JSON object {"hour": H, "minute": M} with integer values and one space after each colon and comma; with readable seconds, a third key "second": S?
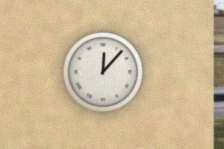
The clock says {"hour": 12, "minute": 7}
